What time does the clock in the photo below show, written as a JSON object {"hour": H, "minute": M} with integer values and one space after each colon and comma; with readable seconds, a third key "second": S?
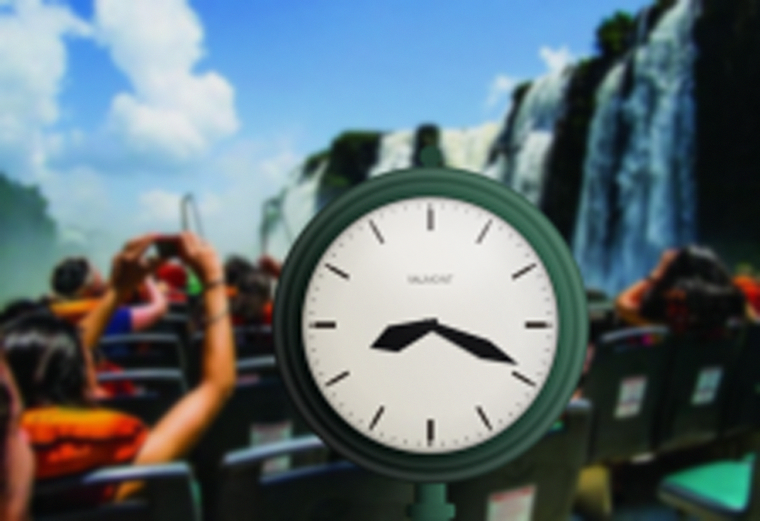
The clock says {"hour": 8, "minute": 19}
